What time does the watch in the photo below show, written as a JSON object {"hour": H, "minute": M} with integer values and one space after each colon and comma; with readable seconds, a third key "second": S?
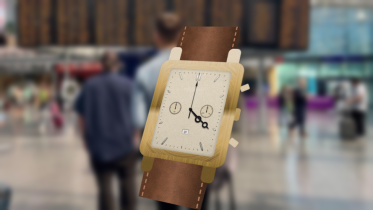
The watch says {"hour": 4, "minute": 21}
